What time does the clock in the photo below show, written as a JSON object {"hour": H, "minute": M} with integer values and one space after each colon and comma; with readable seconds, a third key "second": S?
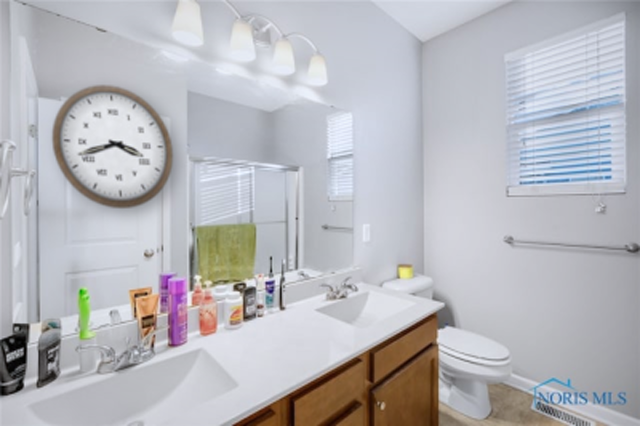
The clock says {"hour": 3, "minute": 42}
